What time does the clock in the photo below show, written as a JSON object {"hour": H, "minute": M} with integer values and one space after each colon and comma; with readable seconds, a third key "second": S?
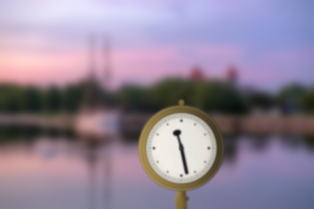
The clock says {"hour": 11, "minute": 28}
